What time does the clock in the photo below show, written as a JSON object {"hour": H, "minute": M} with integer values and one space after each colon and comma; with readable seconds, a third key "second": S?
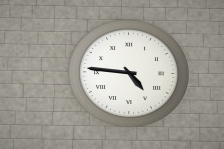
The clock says {"hour": 4, "minute": 46}
